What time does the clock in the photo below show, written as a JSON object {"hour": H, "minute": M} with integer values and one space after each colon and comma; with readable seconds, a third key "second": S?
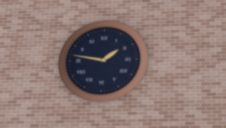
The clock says {"hour": 1, "minute": 47}
